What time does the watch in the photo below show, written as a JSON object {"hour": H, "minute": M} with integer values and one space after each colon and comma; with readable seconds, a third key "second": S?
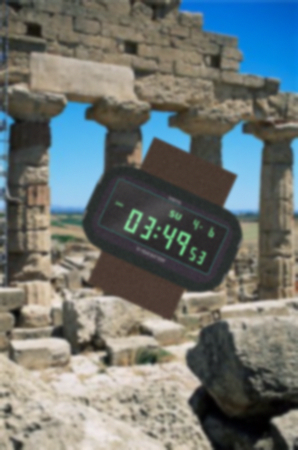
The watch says {"hour": 3, "minute": 49, "second": 53}
